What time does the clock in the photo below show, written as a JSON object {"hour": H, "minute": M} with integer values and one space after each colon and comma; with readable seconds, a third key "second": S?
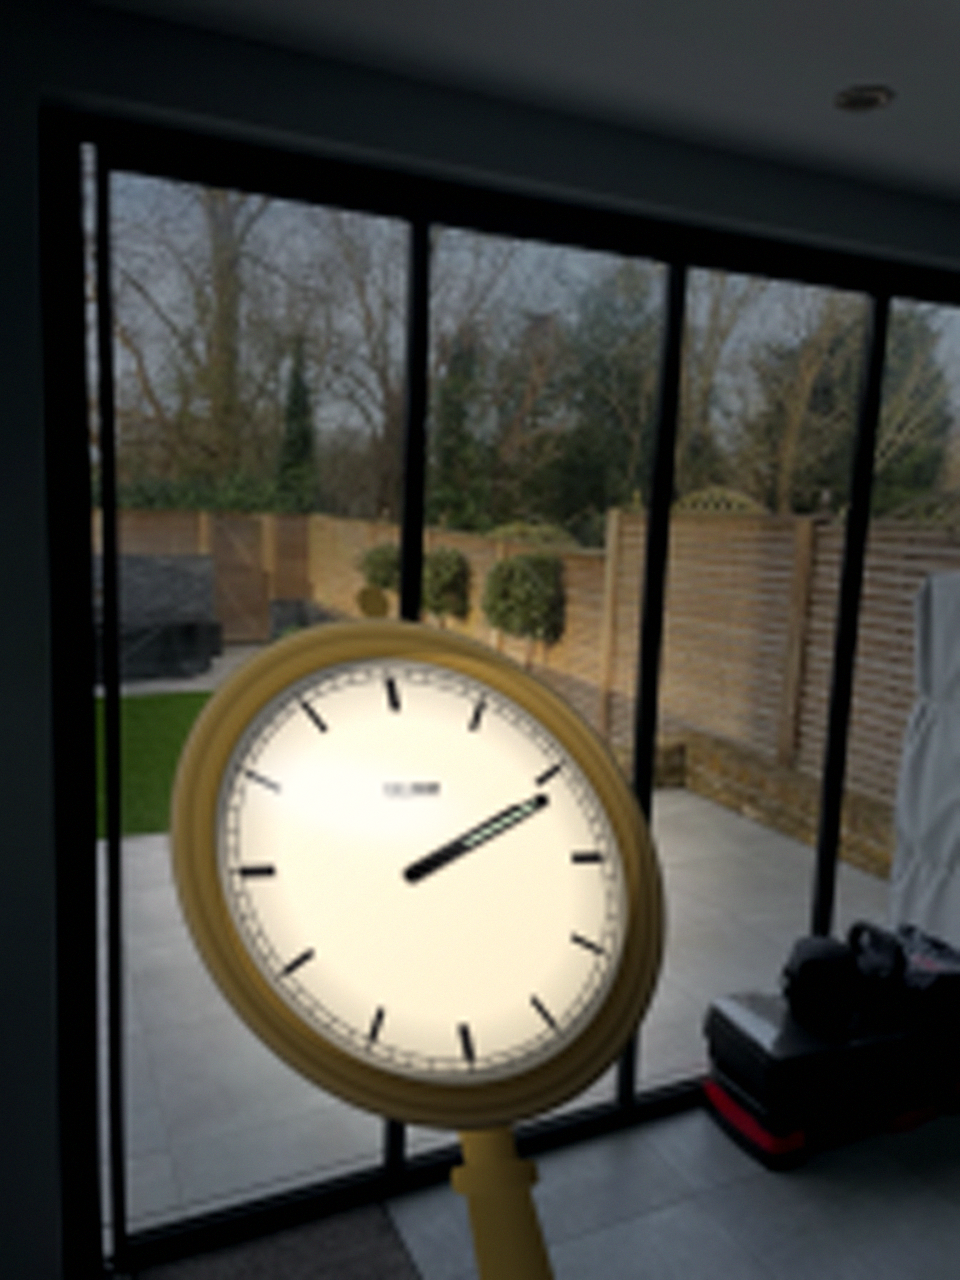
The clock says {"hour": 2, "minute": 11}
